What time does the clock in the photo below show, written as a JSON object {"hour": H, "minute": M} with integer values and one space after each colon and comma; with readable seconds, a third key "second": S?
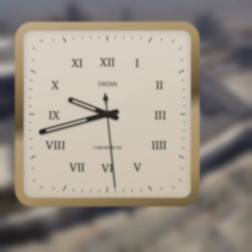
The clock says {"hour": 9, "minute": 42, "second": 29}
